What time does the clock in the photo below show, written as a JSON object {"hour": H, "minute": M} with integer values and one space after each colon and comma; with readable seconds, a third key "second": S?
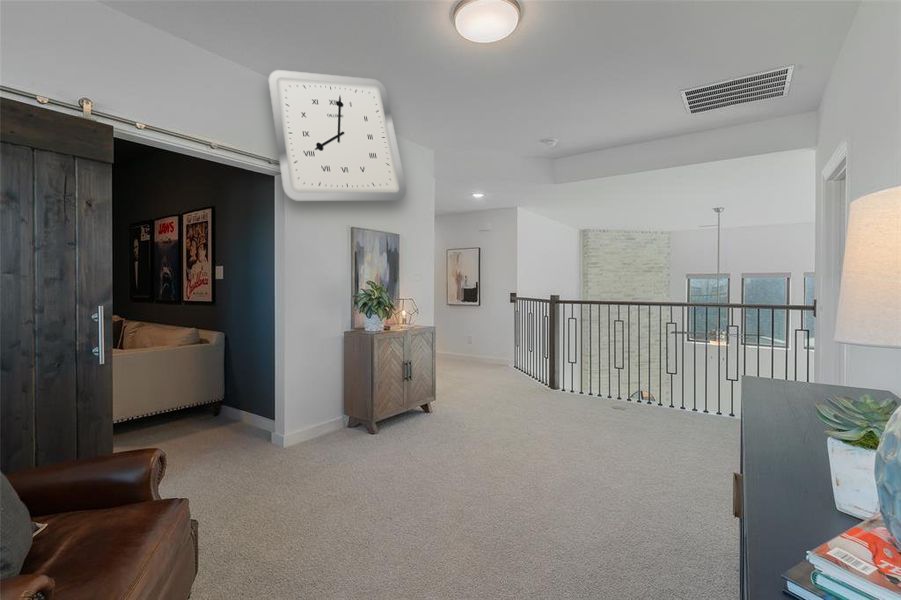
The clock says {"hour": 8, "minute": 2}
